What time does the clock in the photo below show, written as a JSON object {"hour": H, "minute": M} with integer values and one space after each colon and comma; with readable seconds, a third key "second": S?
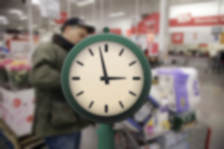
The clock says {"hour": 2, "minute": 58}
